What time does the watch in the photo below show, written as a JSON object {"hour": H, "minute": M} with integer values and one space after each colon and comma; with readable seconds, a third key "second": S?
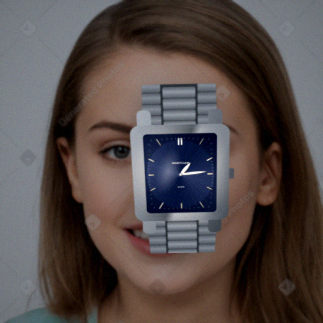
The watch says {"hour": 1, "minute": 14}
